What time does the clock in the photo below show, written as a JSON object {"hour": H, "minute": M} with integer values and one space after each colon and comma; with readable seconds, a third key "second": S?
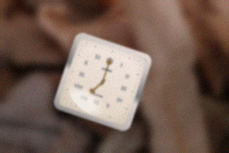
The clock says {"hour": 7, "minute": 0}
